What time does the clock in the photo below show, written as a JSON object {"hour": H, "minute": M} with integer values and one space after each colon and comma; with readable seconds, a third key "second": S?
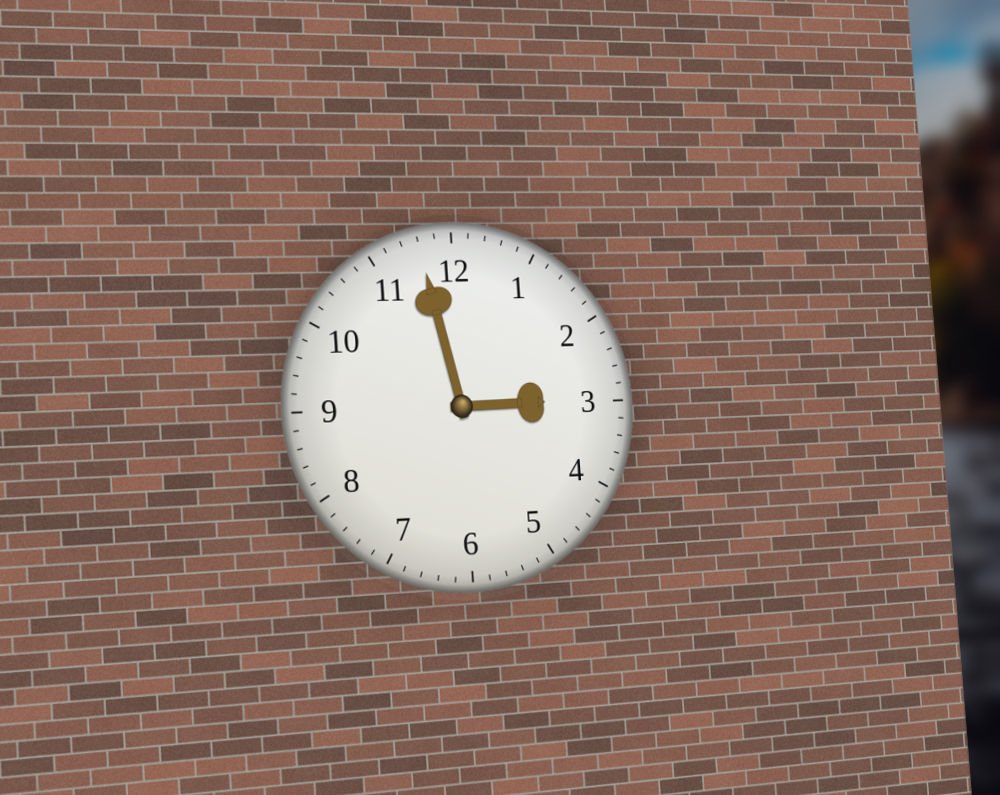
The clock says {"hour": 2, "minute": 58}
